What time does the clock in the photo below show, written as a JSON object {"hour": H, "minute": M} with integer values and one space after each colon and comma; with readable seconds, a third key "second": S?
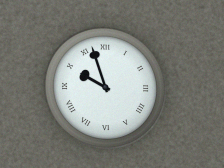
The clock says {"hour": 9, "minute": 57}
